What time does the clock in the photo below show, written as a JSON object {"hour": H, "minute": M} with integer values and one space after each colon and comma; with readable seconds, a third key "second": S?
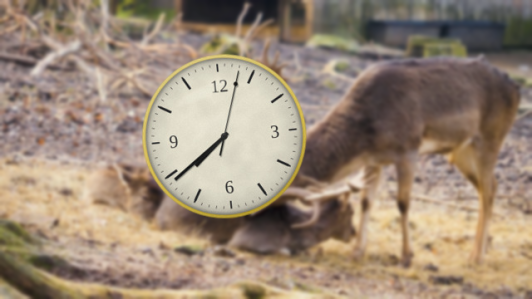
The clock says {"hour": 7, "minute": 39, "second": 3}
